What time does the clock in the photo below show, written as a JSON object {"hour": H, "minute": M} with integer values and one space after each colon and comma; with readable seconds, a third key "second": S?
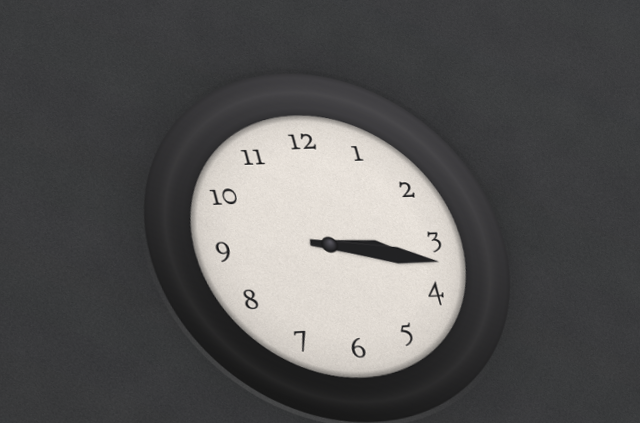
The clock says {"hour": 3, "minute": 17}
